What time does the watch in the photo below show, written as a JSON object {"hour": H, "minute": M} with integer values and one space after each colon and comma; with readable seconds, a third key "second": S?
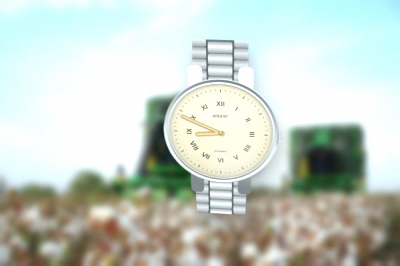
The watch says {"hour": 8, "minute": 49}
